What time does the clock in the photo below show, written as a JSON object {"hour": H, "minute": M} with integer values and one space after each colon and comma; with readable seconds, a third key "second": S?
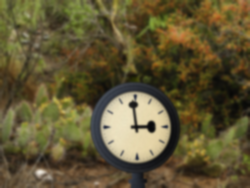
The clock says {"hour": 2, "minute": 59}
